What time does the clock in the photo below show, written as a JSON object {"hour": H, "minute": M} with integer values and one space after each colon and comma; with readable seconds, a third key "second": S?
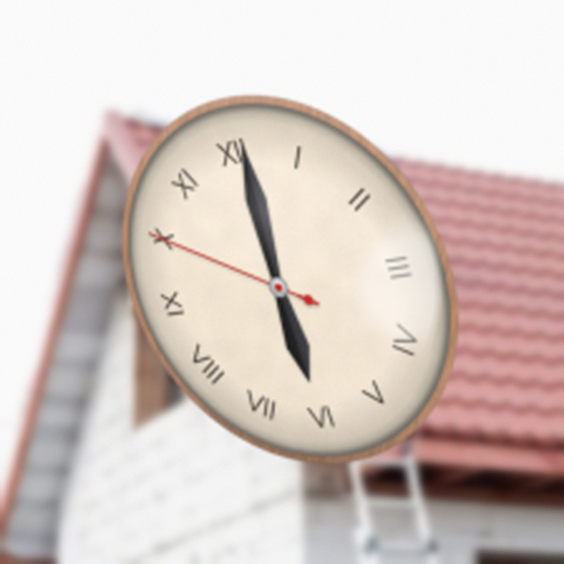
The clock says {"hour": 6, "minute": 0, "second": 50}
